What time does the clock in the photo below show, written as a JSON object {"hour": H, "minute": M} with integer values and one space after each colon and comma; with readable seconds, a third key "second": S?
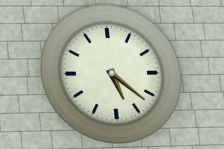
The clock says {"hour": 5, "minute": 22}
